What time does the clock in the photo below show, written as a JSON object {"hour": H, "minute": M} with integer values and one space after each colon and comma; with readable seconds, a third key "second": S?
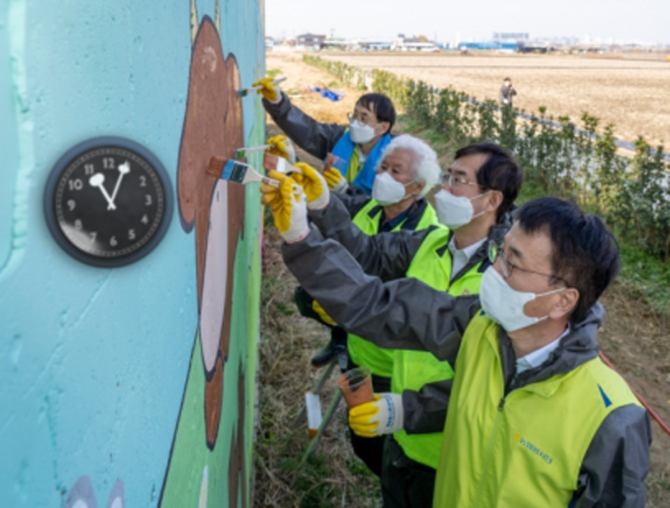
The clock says {"hour": 11, "minute": 4}
